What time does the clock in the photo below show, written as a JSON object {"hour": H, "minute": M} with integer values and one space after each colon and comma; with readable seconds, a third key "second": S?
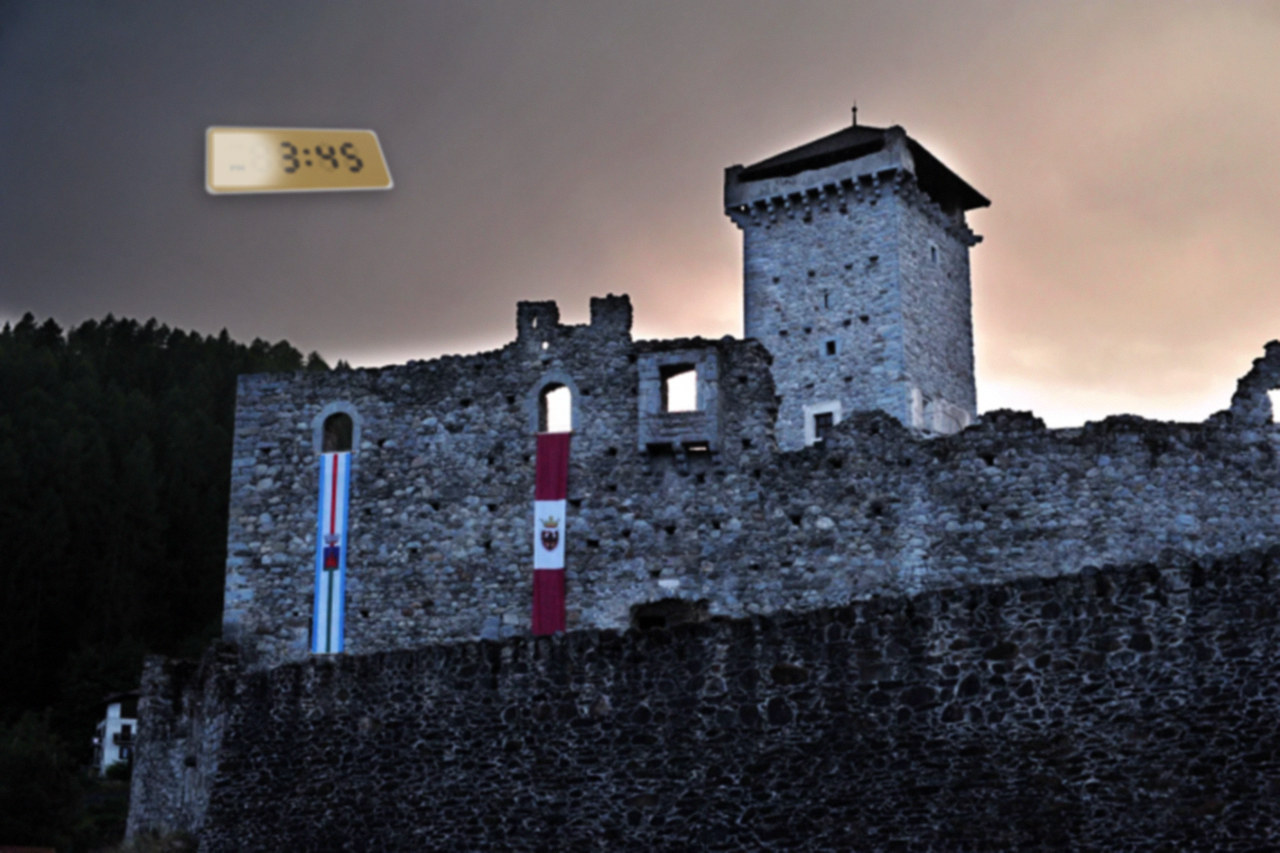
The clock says {"hour": 3, "minute": 45}
